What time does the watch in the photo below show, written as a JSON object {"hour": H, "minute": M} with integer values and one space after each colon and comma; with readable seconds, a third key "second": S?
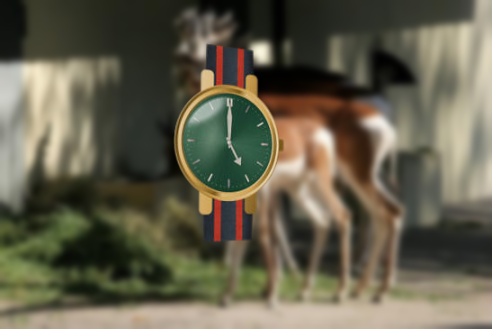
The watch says {"hour": 5, "minute": 0}
